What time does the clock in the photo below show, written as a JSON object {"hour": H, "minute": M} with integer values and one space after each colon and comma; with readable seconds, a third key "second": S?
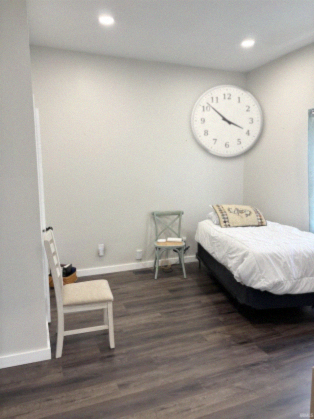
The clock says {"hour": 3, "minute": 52}
